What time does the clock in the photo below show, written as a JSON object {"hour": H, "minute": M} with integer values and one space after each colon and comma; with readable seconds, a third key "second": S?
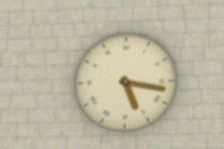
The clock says {"hour": 5, "minute": 17}
